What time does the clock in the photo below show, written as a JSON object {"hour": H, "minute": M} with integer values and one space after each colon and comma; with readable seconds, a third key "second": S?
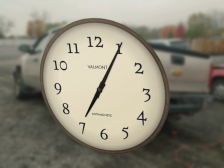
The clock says {"hour": 7, "minute": 5}
